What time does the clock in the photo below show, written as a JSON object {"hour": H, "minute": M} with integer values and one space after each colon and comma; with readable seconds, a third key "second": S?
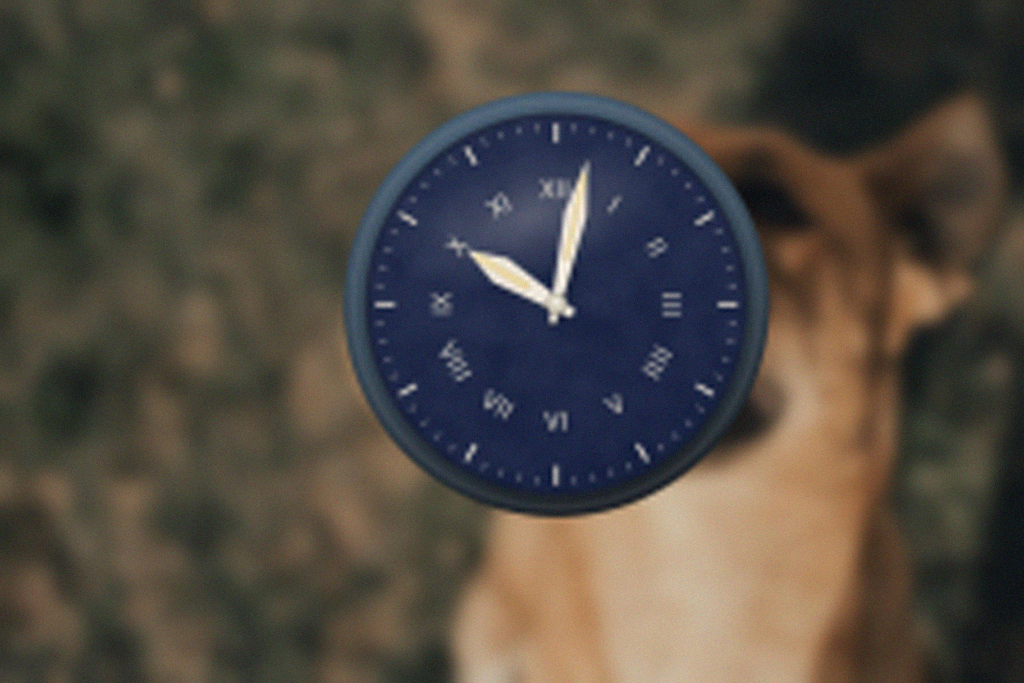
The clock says {"hour": 10, "minute": 2}
